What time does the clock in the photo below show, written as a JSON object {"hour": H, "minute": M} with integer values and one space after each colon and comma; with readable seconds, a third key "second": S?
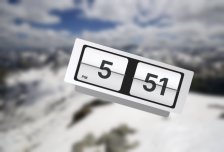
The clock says {"hour": 5, "minute": 51}
